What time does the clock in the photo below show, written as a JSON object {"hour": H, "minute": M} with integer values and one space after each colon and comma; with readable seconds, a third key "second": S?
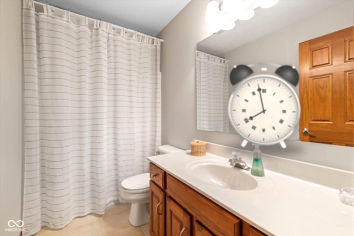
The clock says {"hour": 7, "minute": 58}
